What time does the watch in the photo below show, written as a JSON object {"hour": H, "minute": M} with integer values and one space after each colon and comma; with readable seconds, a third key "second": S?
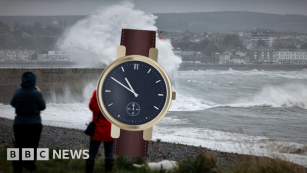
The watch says {"hour": 10, "minute": 50}
